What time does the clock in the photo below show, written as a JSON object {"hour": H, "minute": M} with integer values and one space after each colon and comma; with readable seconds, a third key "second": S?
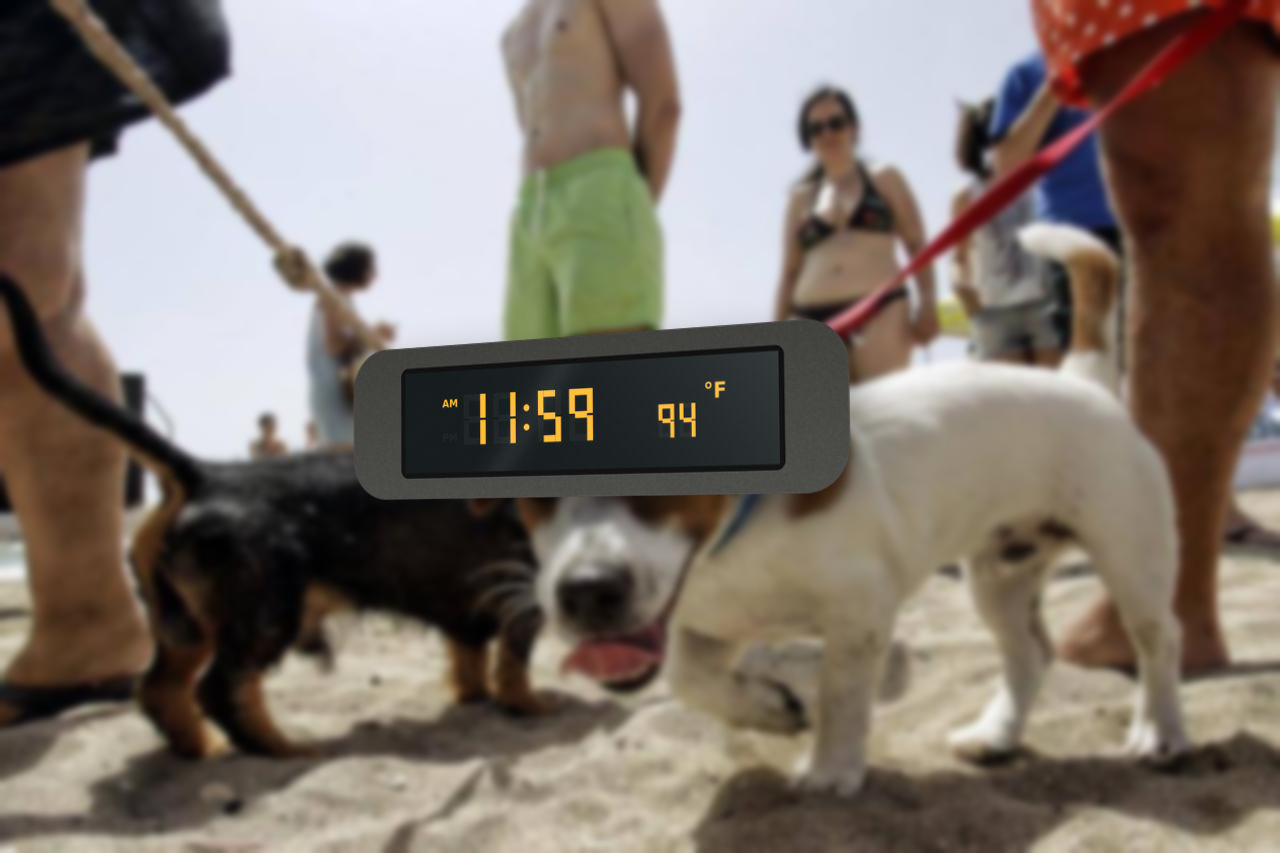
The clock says {"hour": 11, "minute": 59}
